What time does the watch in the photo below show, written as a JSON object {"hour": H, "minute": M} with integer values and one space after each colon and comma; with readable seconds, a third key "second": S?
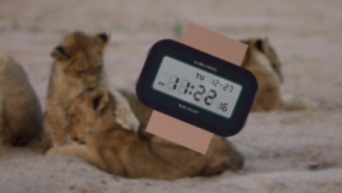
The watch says {"hour": 11, "minute": 22}
